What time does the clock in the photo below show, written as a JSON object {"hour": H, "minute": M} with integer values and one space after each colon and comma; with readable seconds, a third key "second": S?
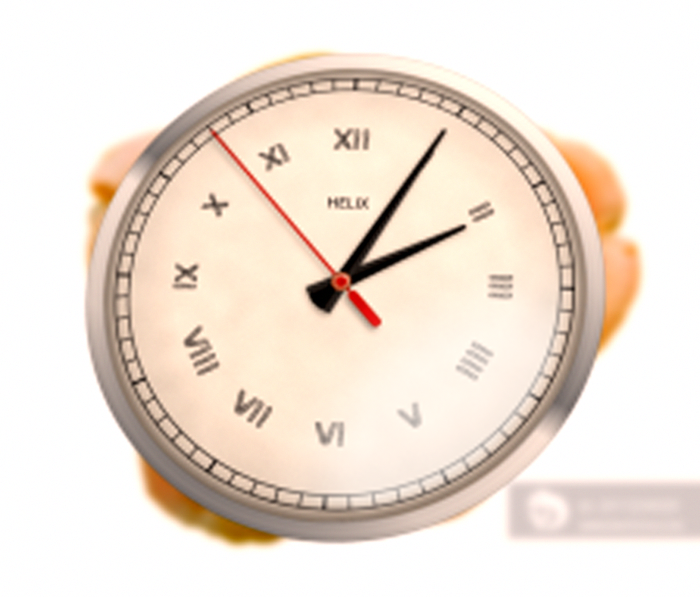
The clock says {"hour": 2, "minute": 4, "second": 53}
